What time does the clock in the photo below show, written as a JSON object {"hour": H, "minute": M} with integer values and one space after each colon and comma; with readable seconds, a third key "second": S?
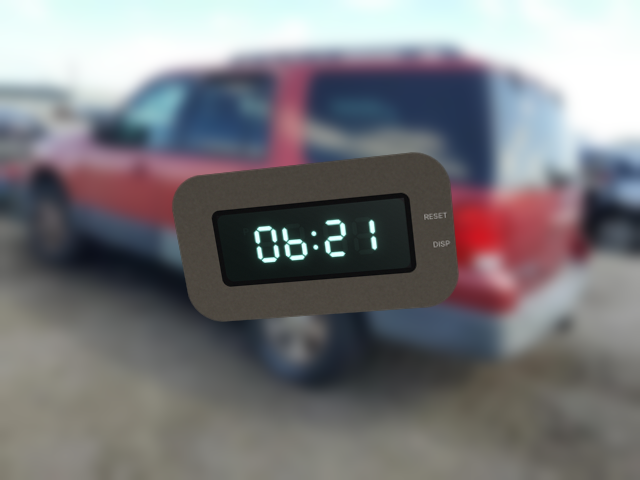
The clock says {"hour": 6, "minute": 21}
